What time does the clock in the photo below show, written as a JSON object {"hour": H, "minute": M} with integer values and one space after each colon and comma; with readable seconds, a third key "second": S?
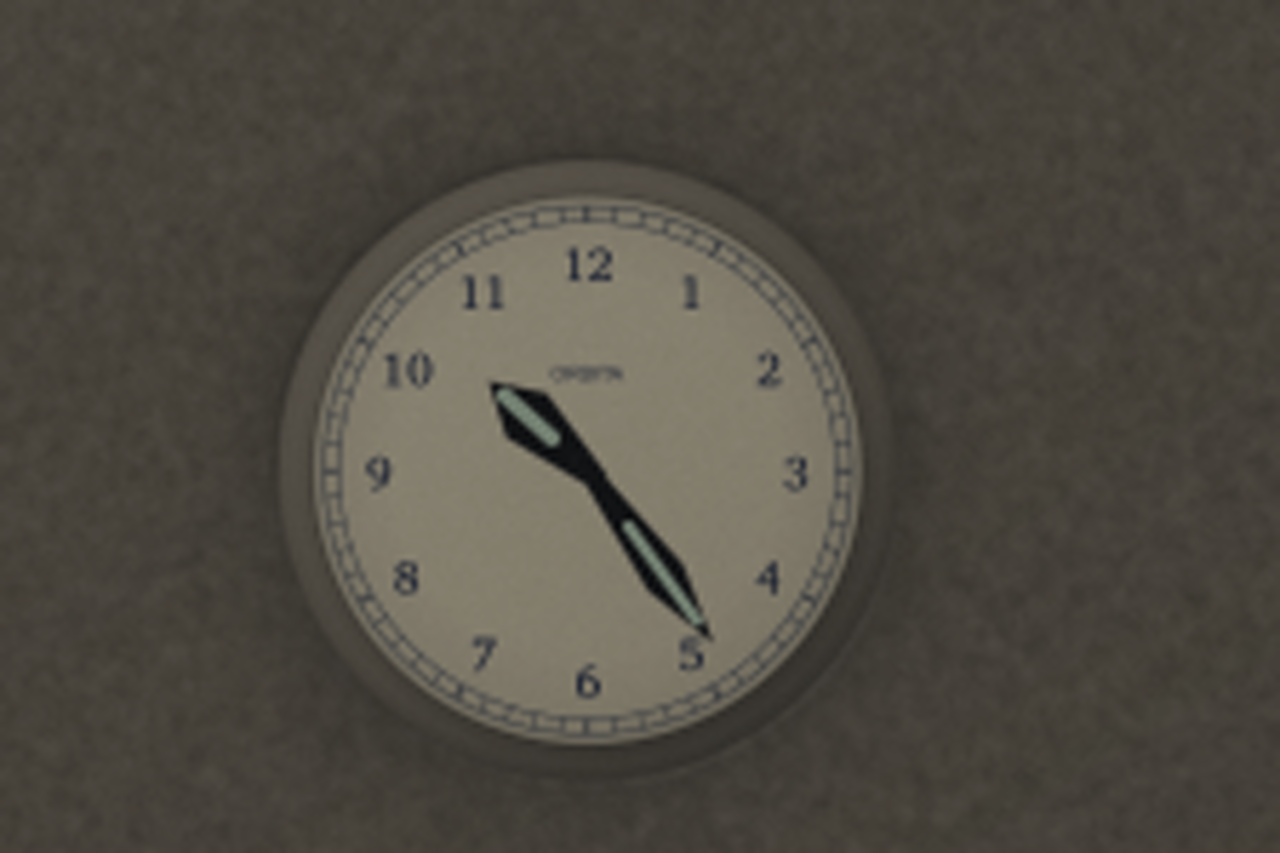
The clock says {"hour": 10, "minute": 24}
